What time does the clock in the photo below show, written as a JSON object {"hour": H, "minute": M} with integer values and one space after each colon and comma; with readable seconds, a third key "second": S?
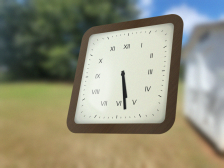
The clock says {"hour": 5, "minute": 28}
